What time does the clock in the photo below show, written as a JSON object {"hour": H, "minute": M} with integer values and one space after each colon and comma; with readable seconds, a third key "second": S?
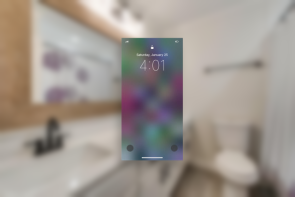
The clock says {"hour": 4, "minute": 1}
